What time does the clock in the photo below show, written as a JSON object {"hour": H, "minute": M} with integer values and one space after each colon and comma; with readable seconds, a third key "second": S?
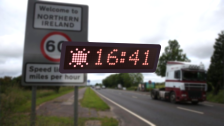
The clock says {"hour": 16, "minute": 41}
